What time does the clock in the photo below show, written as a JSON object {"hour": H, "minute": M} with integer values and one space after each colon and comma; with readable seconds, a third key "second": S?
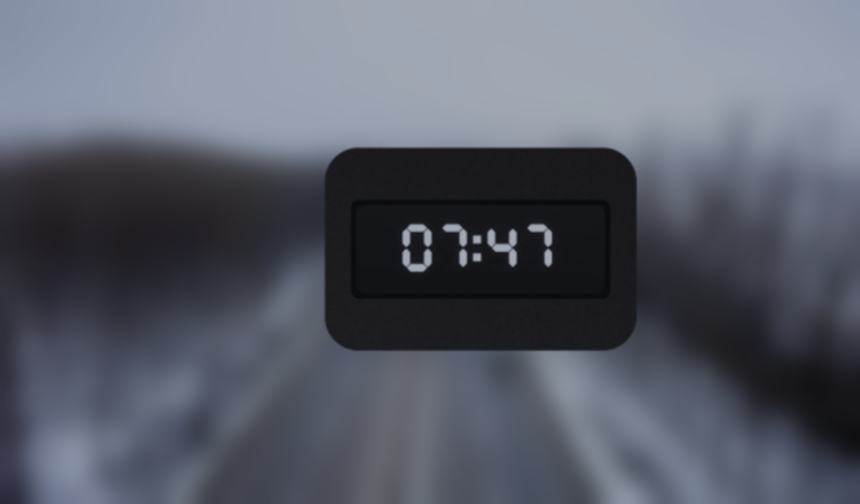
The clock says {"hour": 7, "minute": 47}
